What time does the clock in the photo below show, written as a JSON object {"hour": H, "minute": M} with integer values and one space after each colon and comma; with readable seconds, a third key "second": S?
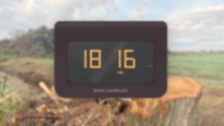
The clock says {"hour": 18, "minute": 16}
